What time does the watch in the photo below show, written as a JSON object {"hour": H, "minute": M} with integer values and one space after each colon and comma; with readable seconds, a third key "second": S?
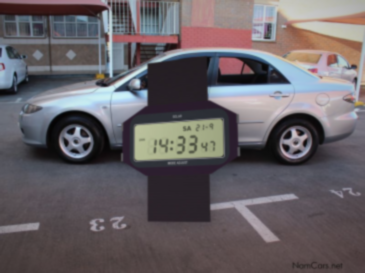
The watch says {"hour": 14, "minute": 33, "second": 47}
